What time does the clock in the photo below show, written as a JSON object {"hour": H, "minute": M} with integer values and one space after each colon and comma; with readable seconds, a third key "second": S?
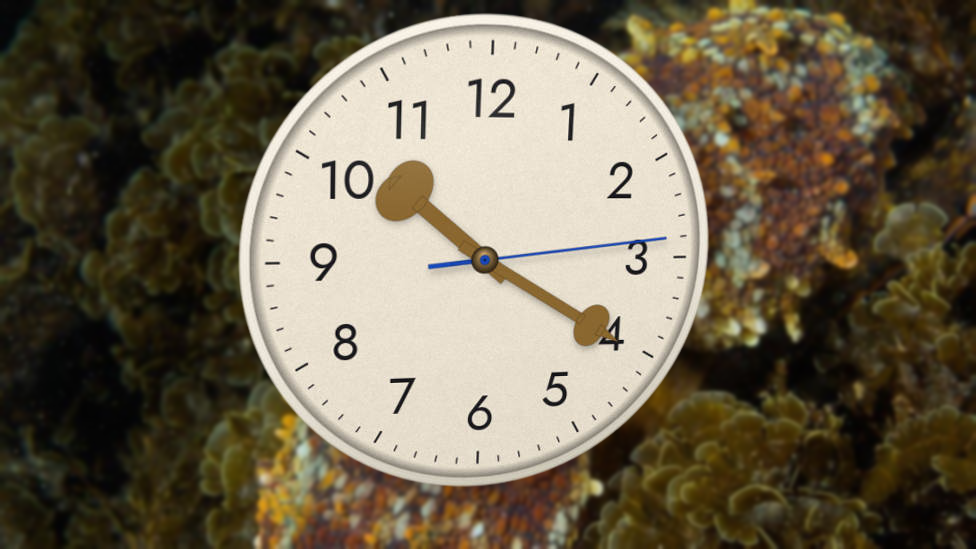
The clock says {"hour": 10, "minute": 20, "second": 14}
